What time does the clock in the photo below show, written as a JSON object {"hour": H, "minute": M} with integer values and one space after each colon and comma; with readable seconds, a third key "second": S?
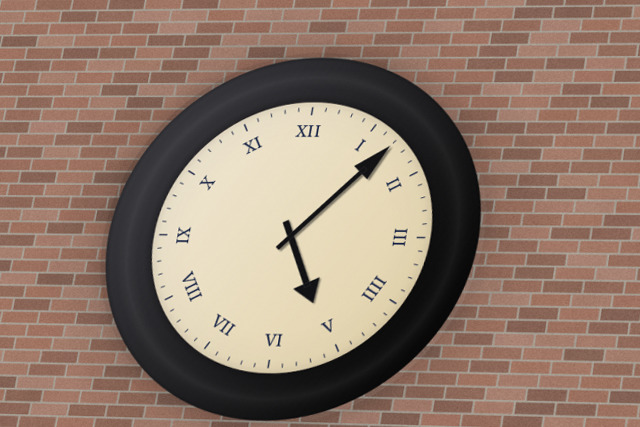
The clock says {"hour": 5, "minute": 7}
